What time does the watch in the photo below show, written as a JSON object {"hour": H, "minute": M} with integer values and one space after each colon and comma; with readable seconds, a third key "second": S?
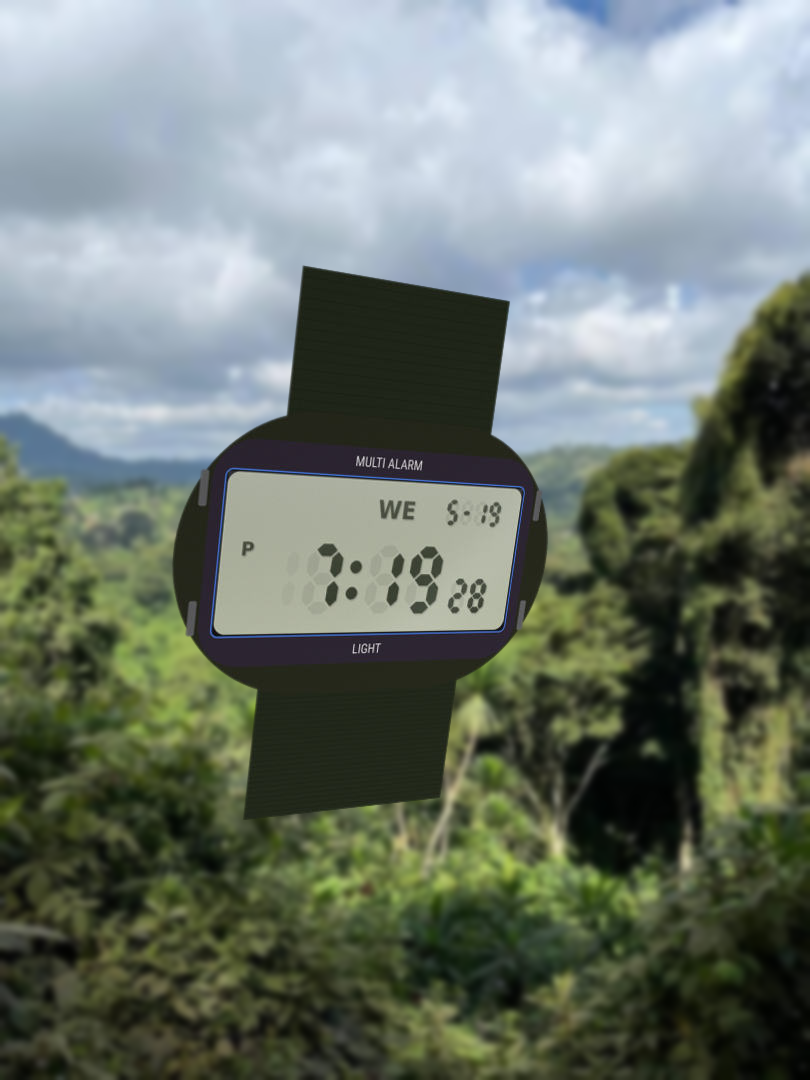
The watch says {"hour": 7, "minute": 19, "second": 28}
